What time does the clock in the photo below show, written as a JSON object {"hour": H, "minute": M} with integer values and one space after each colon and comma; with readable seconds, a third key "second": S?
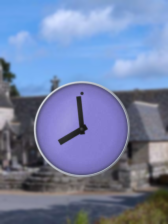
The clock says {"hour": 7, "minute": 59}
